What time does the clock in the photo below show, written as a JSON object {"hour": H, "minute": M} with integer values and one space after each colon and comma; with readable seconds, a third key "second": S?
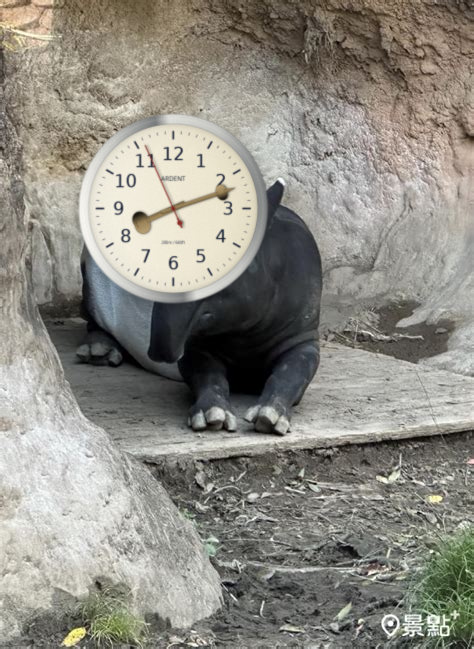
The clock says {"hour": 8, "minute": 11, "second": 56}
